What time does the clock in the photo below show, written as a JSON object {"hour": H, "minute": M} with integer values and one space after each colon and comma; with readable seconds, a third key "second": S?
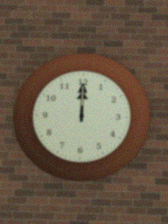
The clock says {"hour": 12, "minute": 0}
